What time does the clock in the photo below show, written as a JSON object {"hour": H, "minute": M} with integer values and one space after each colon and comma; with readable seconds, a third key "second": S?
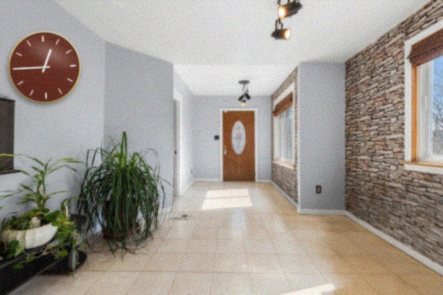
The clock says {"hour": 12, "minute": 45}
